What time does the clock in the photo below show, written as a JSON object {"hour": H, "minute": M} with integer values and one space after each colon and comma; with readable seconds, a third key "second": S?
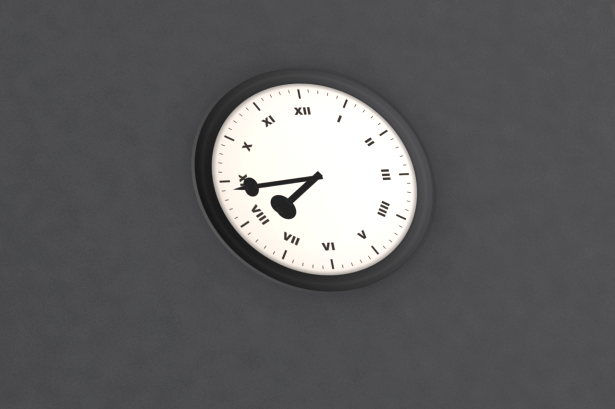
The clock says {"hour": 7, "minute": 44}
